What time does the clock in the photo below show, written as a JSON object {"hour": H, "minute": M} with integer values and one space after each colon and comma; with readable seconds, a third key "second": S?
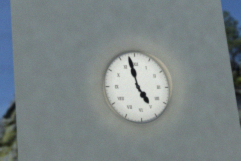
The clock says {"hour": 4, "minute": 58}
